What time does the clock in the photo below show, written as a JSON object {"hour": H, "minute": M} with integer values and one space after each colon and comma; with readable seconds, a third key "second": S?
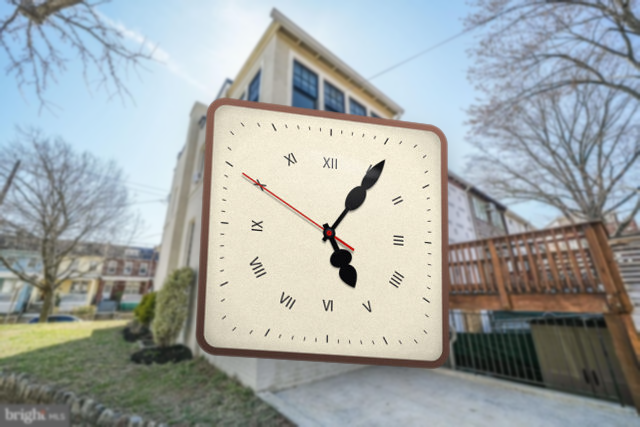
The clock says {"hour": 5, "minute": 5, "second": 50}
